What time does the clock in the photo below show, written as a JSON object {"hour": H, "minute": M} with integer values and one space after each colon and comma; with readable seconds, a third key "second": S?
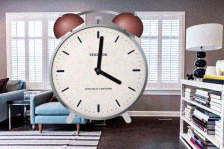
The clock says {"hour": 4, "minute": 1}
